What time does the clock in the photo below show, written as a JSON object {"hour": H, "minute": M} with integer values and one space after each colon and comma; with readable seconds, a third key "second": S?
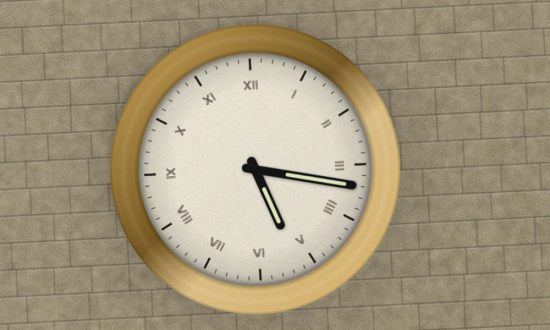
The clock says {"hour": 5, "minute": 17}
